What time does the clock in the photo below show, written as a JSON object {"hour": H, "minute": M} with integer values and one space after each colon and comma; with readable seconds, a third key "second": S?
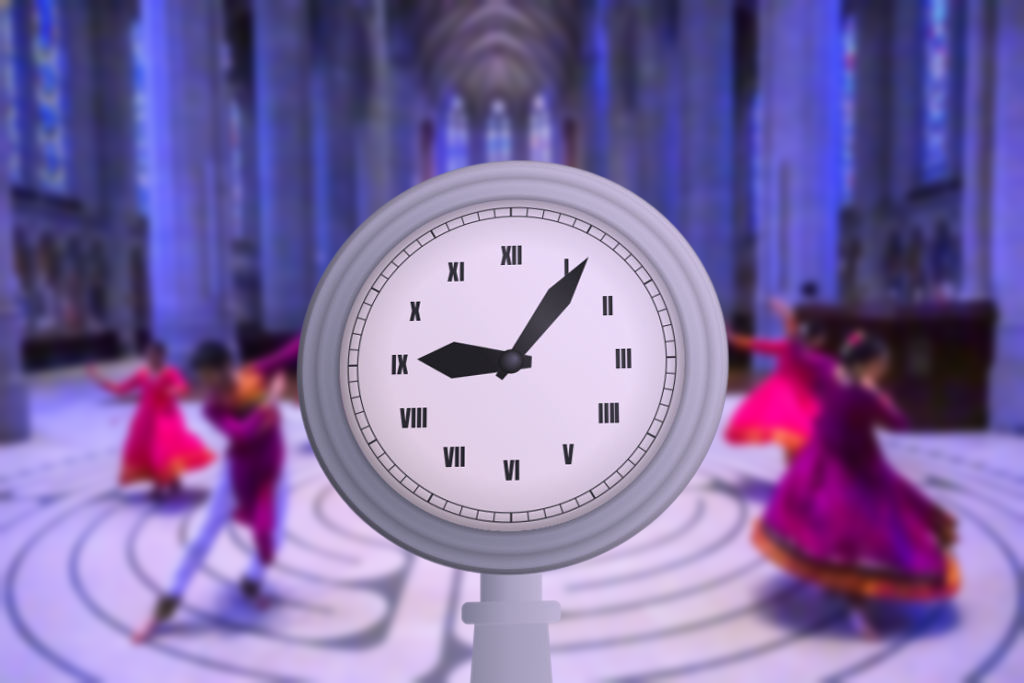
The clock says {"hour": 9, "minute": 6}
